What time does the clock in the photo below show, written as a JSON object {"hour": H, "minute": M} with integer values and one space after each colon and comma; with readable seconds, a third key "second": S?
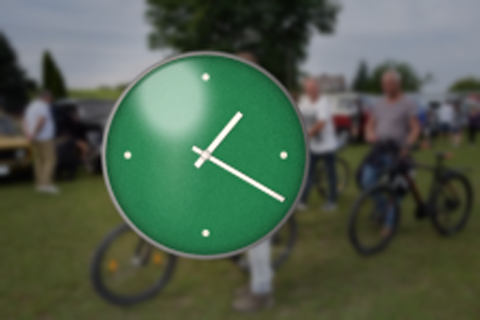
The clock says {"hour": 1, "minute": 20}
